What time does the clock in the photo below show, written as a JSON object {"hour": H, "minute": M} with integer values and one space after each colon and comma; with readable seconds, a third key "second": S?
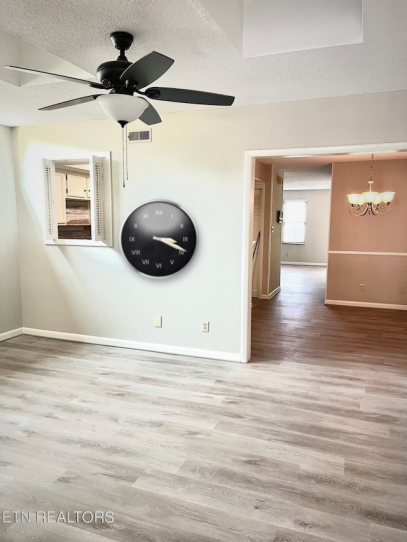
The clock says {"hour": 3, "minute": 19}
